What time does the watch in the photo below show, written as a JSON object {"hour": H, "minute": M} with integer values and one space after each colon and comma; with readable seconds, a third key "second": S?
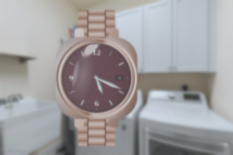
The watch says {"hour": 5, "minute": 19}
